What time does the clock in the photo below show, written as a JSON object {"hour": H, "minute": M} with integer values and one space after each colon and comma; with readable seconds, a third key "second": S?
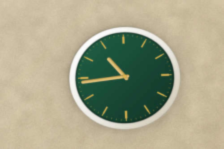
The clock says {"hour": 10, "minute": 44}
